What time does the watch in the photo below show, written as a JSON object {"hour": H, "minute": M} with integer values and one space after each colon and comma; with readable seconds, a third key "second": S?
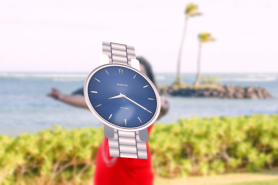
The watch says {"hour": 8, "minute": 20}
